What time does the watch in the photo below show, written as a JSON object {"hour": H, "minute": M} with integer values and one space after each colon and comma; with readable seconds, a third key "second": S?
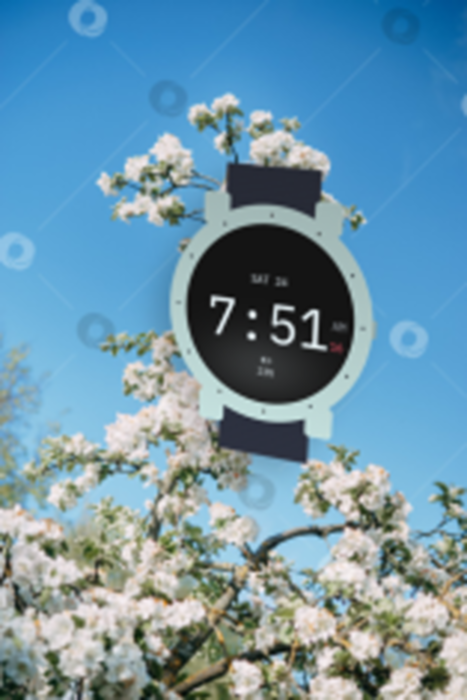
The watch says {"hour": 7, "minute": 51}
